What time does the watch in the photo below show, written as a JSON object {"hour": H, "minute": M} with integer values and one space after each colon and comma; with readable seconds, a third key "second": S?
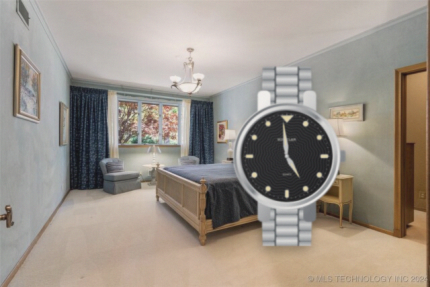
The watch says {"hour": 4, "minute": 59}
